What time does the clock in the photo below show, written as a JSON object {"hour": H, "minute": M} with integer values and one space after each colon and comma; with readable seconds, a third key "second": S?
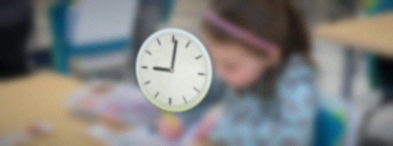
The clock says {"hour": 9, "minute": 1}
